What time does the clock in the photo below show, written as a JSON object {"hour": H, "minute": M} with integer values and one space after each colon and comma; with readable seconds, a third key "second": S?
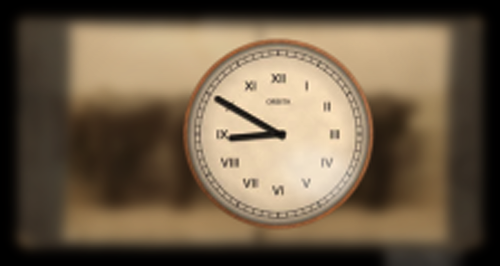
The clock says {"hour": 8, "minute": 50}
